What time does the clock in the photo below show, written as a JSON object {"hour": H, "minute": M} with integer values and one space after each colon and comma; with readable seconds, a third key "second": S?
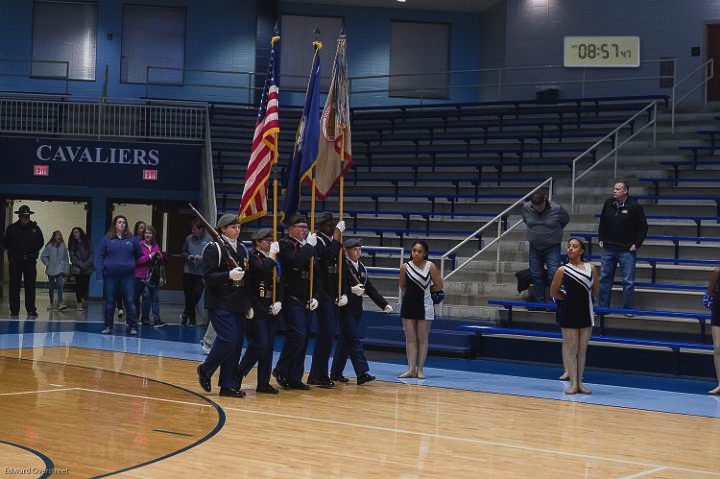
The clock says {"hour": 8, "minute": 57}
